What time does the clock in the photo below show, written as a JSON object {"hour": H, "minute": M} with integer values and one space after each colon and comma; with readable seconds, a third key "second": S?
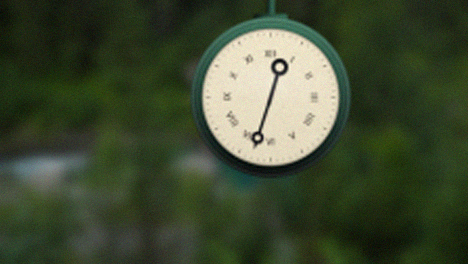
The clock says {"hour": 12, "minute": 33}
